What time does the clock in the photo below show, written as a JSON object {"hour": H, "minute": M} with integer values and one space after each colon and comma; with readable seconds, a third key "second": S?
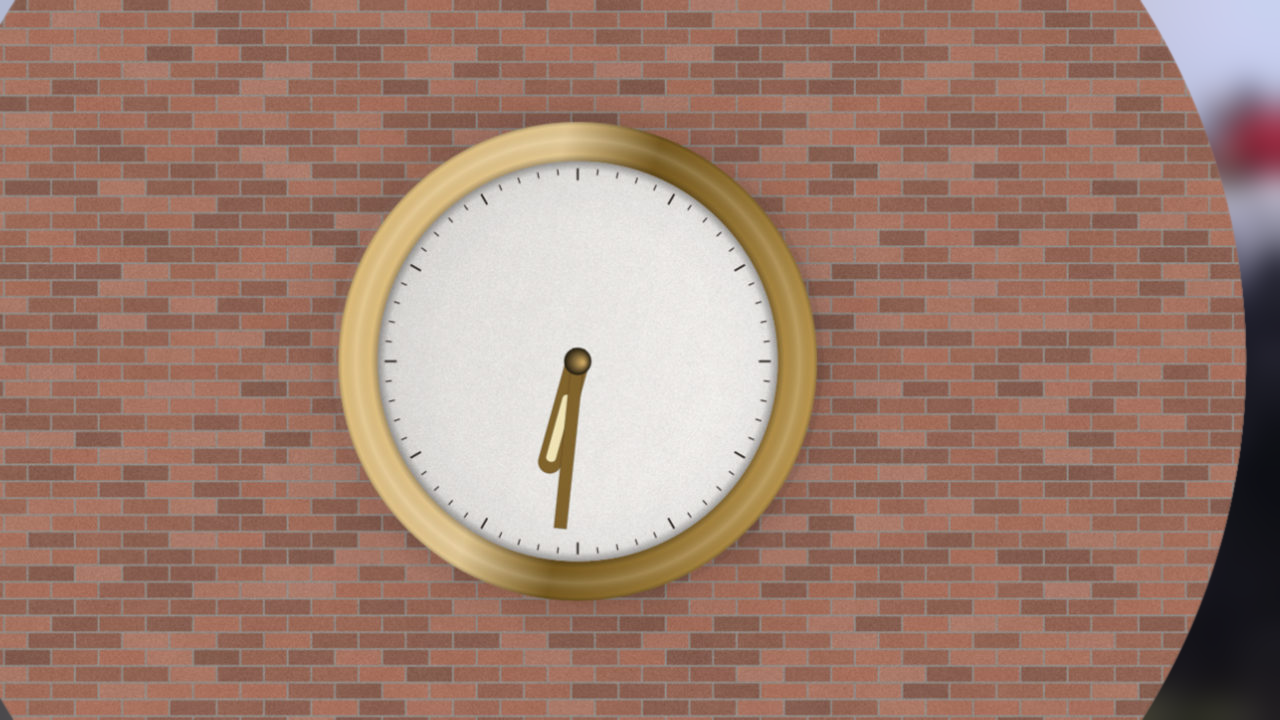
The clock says {"hour": 6, "minute": 31}
